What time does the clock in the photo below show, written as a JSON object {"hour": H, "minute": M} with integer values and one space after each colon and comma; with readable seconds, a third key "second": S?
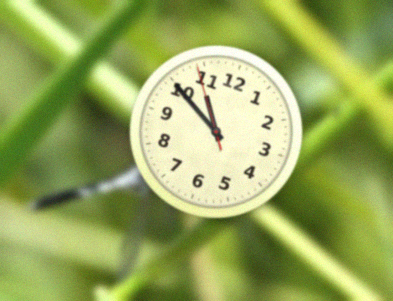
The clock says {"hour": 10, "minute": 49, "second": 54}
